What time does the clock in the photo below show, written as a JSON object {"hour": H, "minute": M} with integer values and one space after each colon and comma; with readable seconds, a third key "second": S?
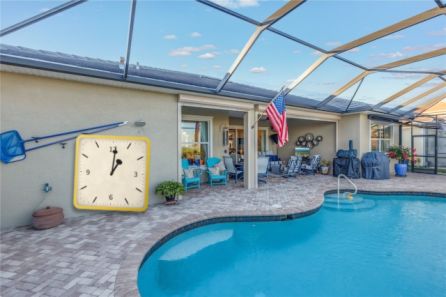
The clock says {"hour": 1, "minute": 1}
